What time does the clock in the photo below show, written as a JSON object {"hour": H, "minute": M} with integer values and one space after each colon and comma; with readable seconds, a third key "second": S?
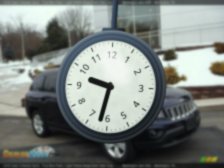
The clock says {"hour": 9, "minute": 32}
